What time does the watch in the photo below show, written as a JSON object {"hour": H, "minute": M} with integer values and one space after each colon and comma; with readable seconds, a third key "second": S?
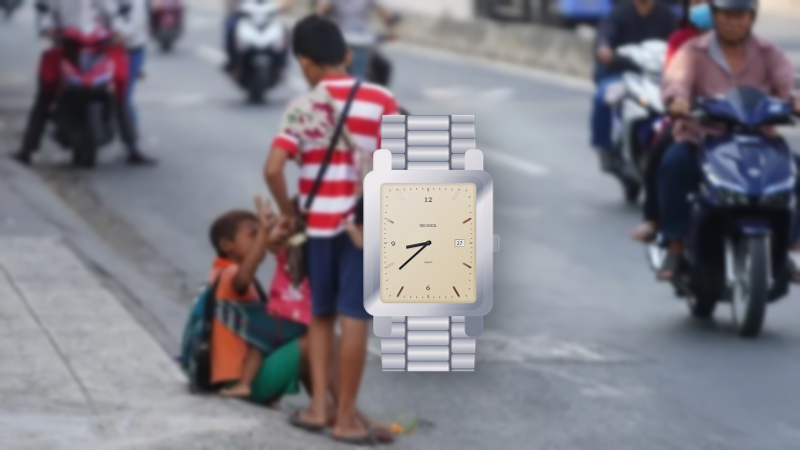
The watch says {"hour": 8, "minute": 38}
